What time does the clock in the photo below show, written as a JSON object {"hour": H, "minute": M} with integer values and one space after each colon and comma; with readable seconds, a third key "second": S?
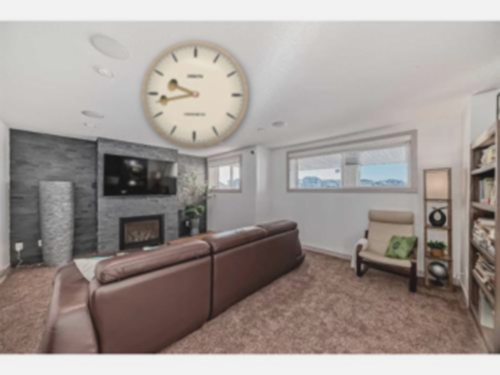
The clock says {"hour": 9, "minute": 43}
